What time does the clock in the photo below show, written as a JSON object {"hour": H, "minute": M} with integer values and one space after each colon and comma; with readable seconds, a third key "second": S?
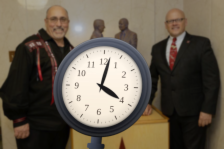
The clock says {"hour": 4, "minute": 2}
